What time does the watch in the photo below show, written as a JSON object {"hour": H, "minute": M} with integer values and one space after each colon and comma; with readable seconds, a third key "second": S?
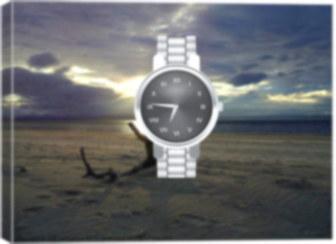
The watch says {"hour": 6, "minute": 46}
